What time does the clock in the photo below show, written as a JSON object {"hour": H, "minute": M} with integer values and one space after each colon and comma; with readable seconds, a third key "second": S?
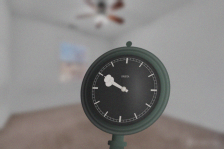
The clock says {"hour": 9, "minute": 50}
